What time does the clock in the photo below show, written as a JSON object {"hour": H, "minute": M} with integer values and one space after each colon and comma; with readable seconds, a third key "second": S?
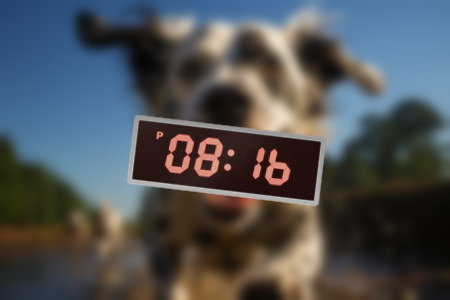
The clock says {"hour": 8, "minute": 16}
